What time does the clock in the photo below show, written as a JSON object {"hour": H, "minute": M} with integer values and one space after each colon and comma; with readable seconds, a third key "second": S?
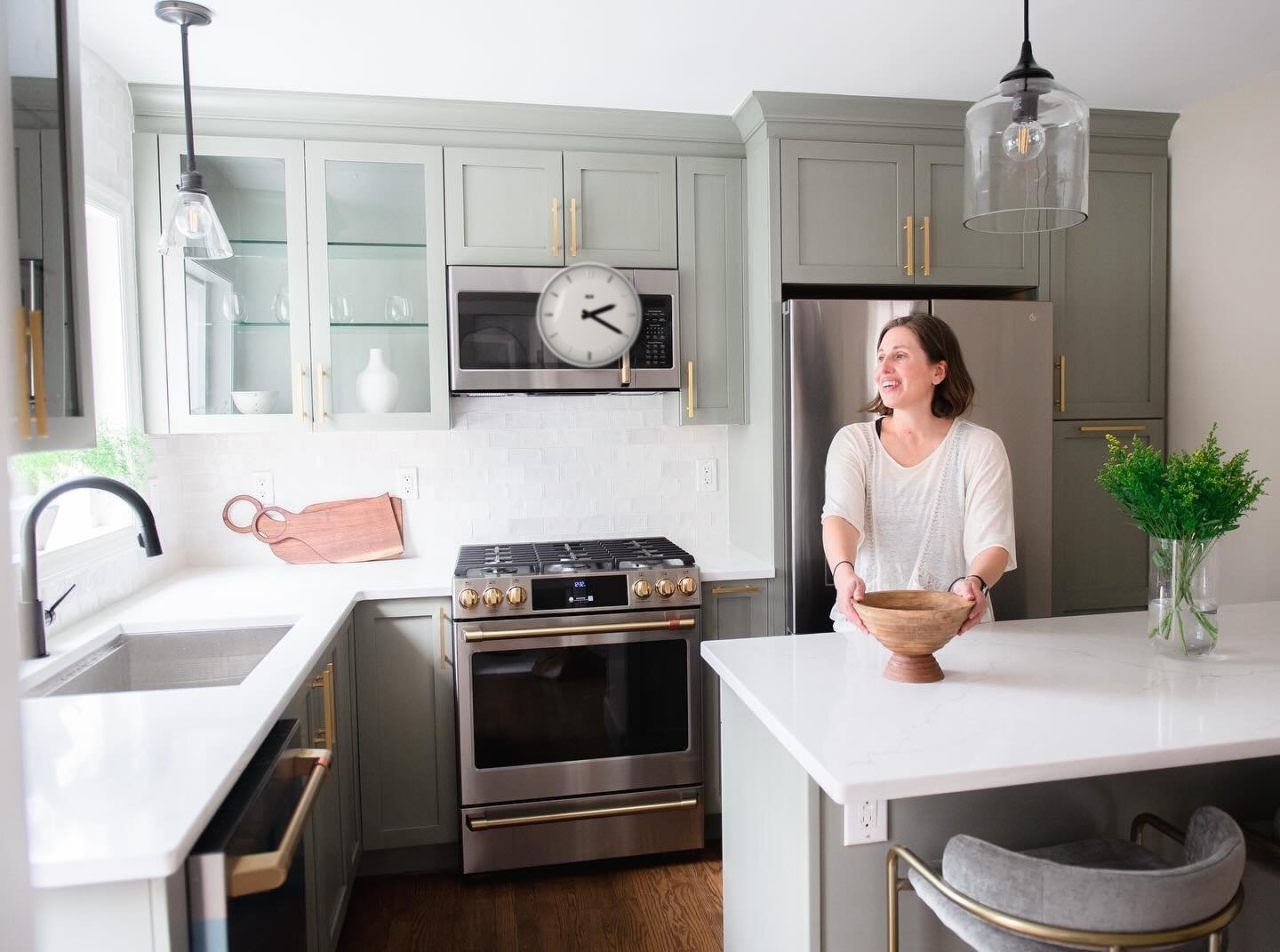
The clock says {"hour": 2, "minute": 20}
